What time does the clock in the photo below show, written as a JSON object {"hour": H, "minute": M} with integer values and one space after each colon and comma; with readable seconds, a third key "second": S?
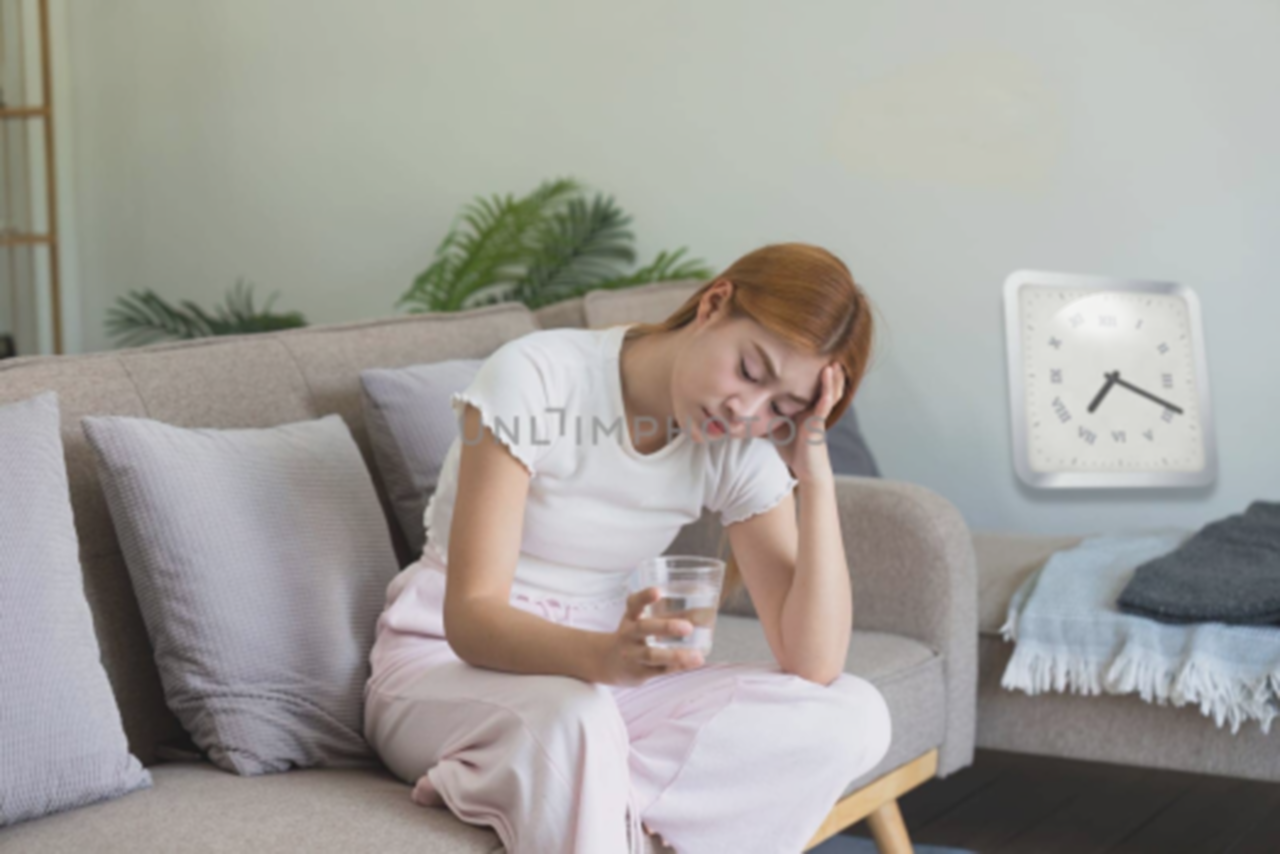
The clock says {"hour": 7, "minute": 19}
